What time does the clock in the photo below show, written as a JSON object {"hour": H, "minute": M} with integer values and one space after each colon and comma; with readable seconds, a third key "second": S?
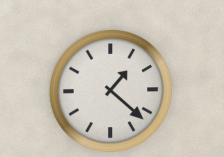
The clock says {"hour": 1, "minute": 22}
